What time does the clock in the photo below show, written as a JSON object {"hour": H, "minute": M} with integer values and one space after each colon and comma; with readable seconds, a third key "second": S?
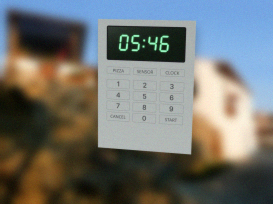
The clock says {"hour": 5, "minute": 46}
